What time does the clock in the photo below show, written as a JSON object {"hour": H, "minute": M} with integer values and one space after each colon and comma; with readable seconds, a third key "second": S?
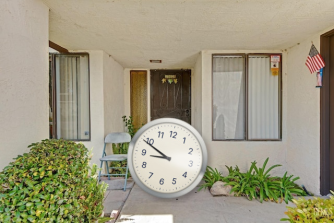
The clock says {"hour": 8, "minute": 49}
